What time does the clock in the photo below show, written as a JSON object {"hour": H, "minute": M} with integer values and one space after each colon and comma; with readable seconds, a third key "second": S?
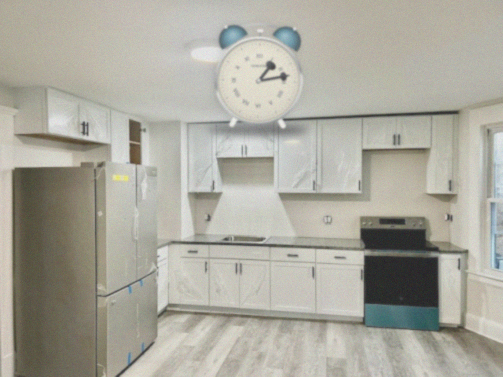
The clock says {"hour": 1, "minute": 13}
